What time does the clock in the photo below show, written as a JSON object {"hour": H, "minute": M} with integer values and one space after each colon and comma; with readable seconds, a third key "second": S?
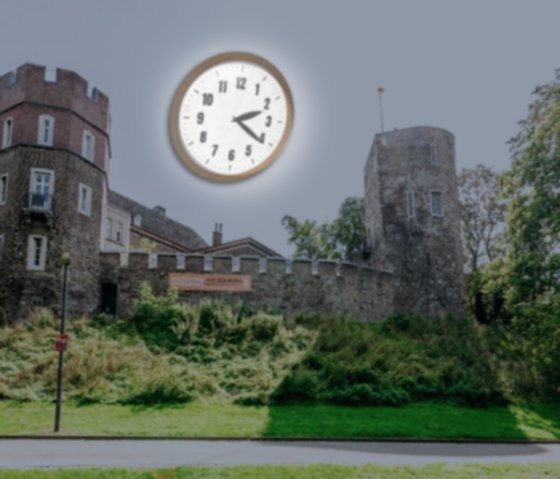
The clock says {"hour": 2, "minute": 21}
